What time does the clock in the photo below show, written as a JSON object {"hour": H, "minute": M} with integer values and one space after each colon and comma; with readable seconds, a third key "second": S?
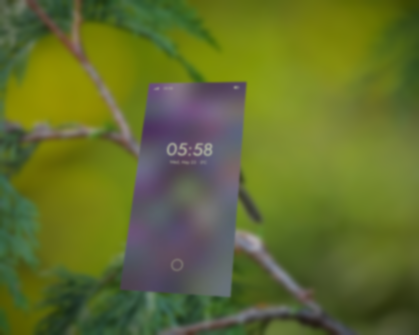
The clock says {"hour": 5, "minute": 58}
